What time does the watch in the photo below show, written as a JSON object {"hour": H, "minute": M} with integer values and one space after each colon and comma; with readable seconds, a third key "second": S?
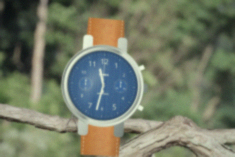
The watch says {"hour": 11, "minute": 32}
